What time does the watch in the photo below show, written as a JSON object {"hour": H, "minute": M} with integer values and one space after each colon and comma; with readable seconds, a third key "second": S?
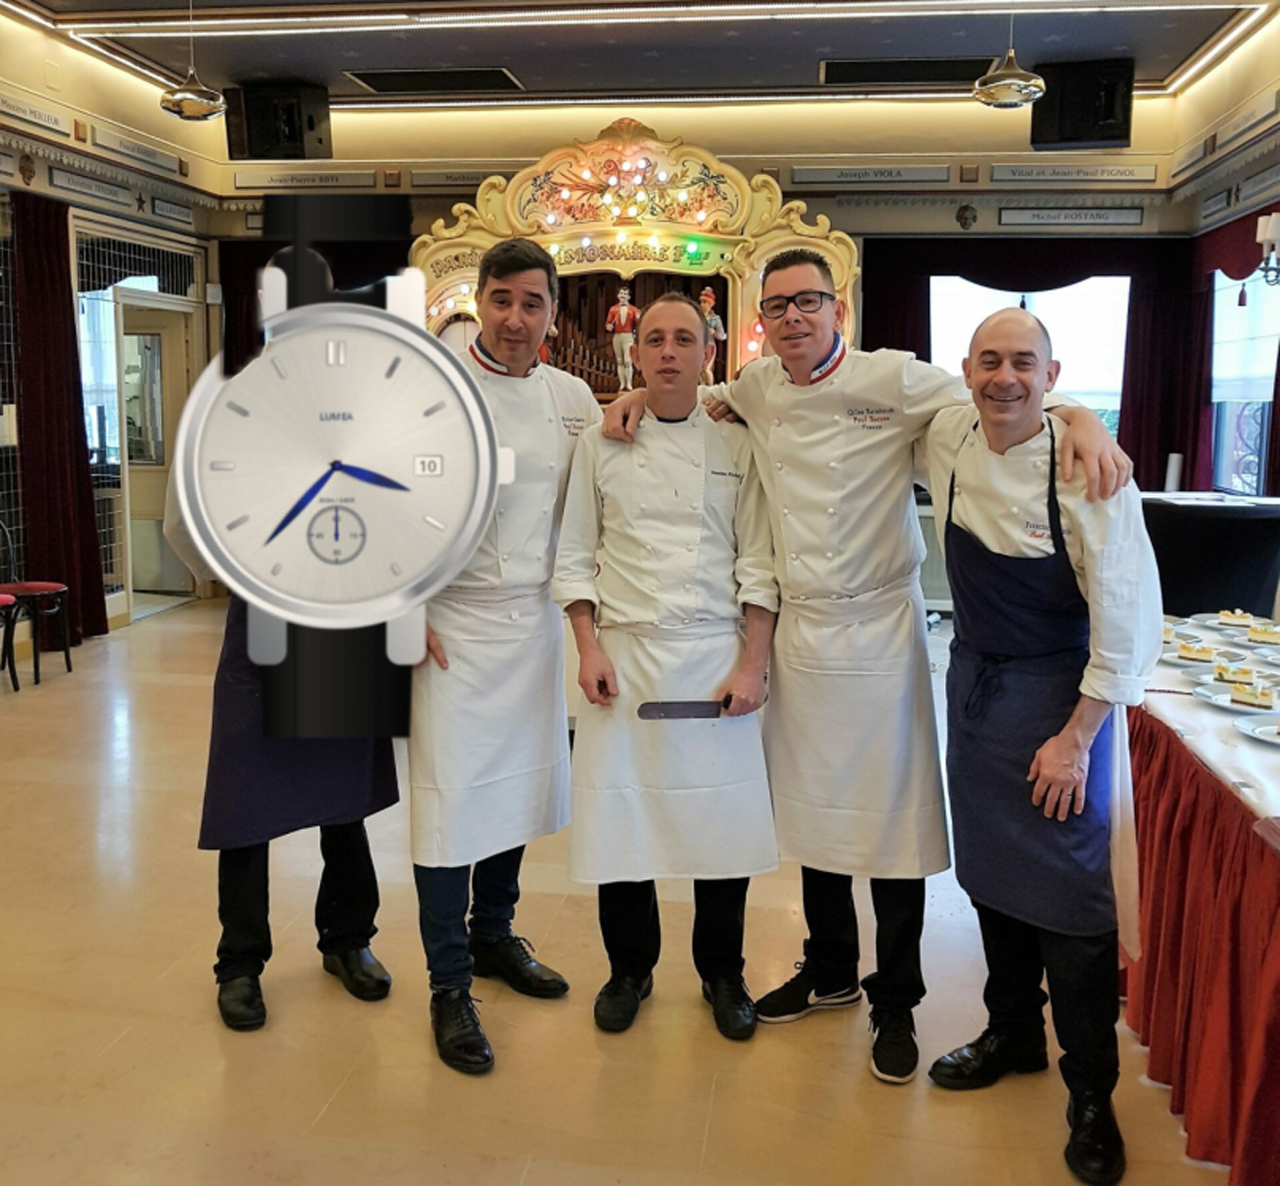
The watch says {"hour": 3, "minute": 37}
